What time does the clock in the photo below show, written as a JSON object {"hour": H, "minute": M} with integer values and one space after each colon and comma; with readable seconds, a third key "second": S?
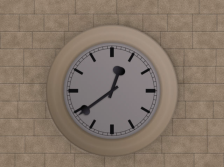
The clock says {"hour": 12, "minute": 39}
